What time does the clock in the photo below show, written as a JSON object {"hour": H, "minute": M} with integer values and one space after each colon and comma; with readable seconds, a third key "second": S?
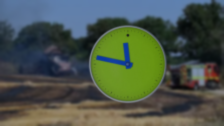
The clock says {"hour": 11, "minute": 47}
